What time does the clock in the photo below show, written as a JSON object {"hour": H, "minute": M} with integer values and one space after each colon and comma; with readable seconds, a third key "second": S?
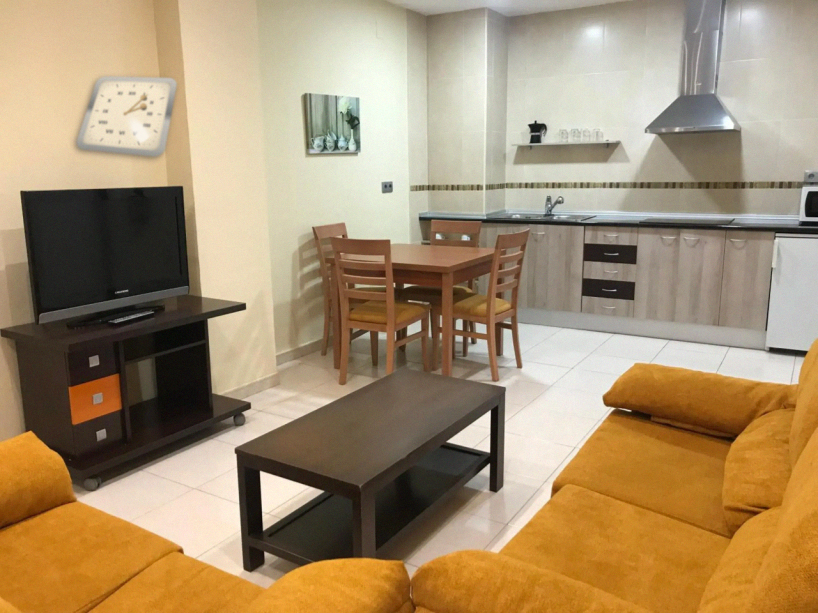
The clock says {"hour": 2, "minute": 6}
